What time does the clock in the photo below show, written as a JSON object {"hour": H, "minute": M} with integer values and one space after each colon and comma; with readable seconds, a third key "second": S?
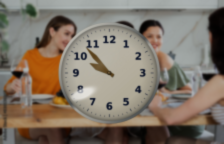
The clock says {"hour": 9, "minute": 53}
